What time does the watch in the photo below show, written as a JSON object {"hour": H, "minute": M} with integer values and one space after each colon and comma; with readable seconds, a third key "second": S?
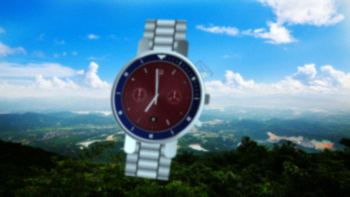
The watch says {"hour": 6, "minute": 59}
